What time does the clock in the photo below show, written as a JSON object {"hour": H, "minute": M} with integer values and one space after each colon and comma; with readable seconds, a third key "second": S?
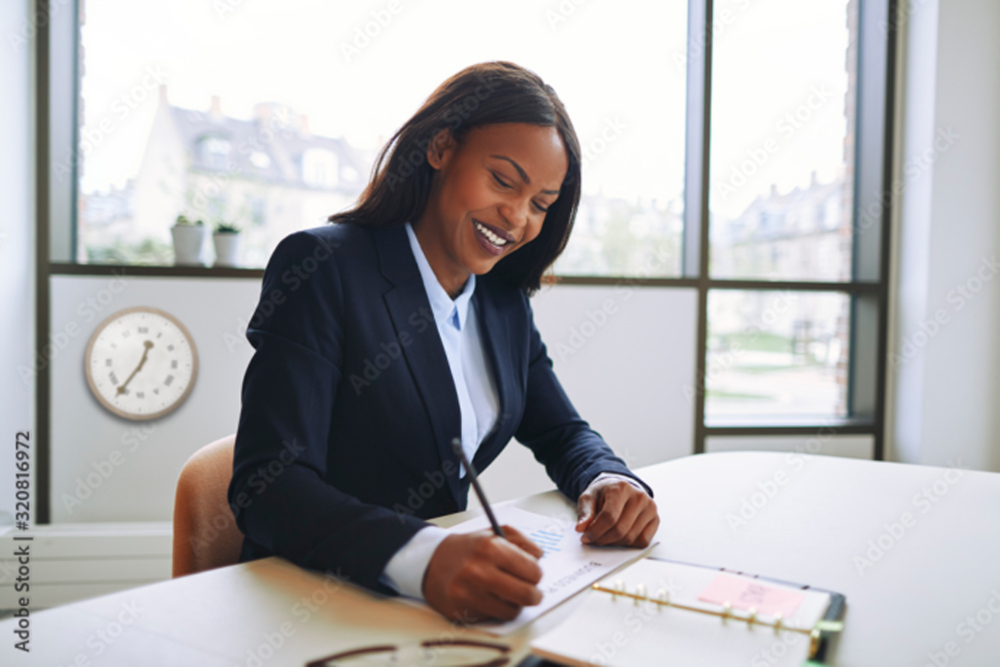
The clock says {"hour": 12, "minute": 36}
